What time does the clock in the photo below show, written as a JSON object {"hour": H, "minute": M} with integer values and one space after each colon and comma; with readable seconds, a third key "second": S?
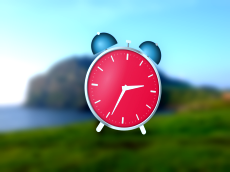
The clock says {"hour": 2, "minute": 34}
